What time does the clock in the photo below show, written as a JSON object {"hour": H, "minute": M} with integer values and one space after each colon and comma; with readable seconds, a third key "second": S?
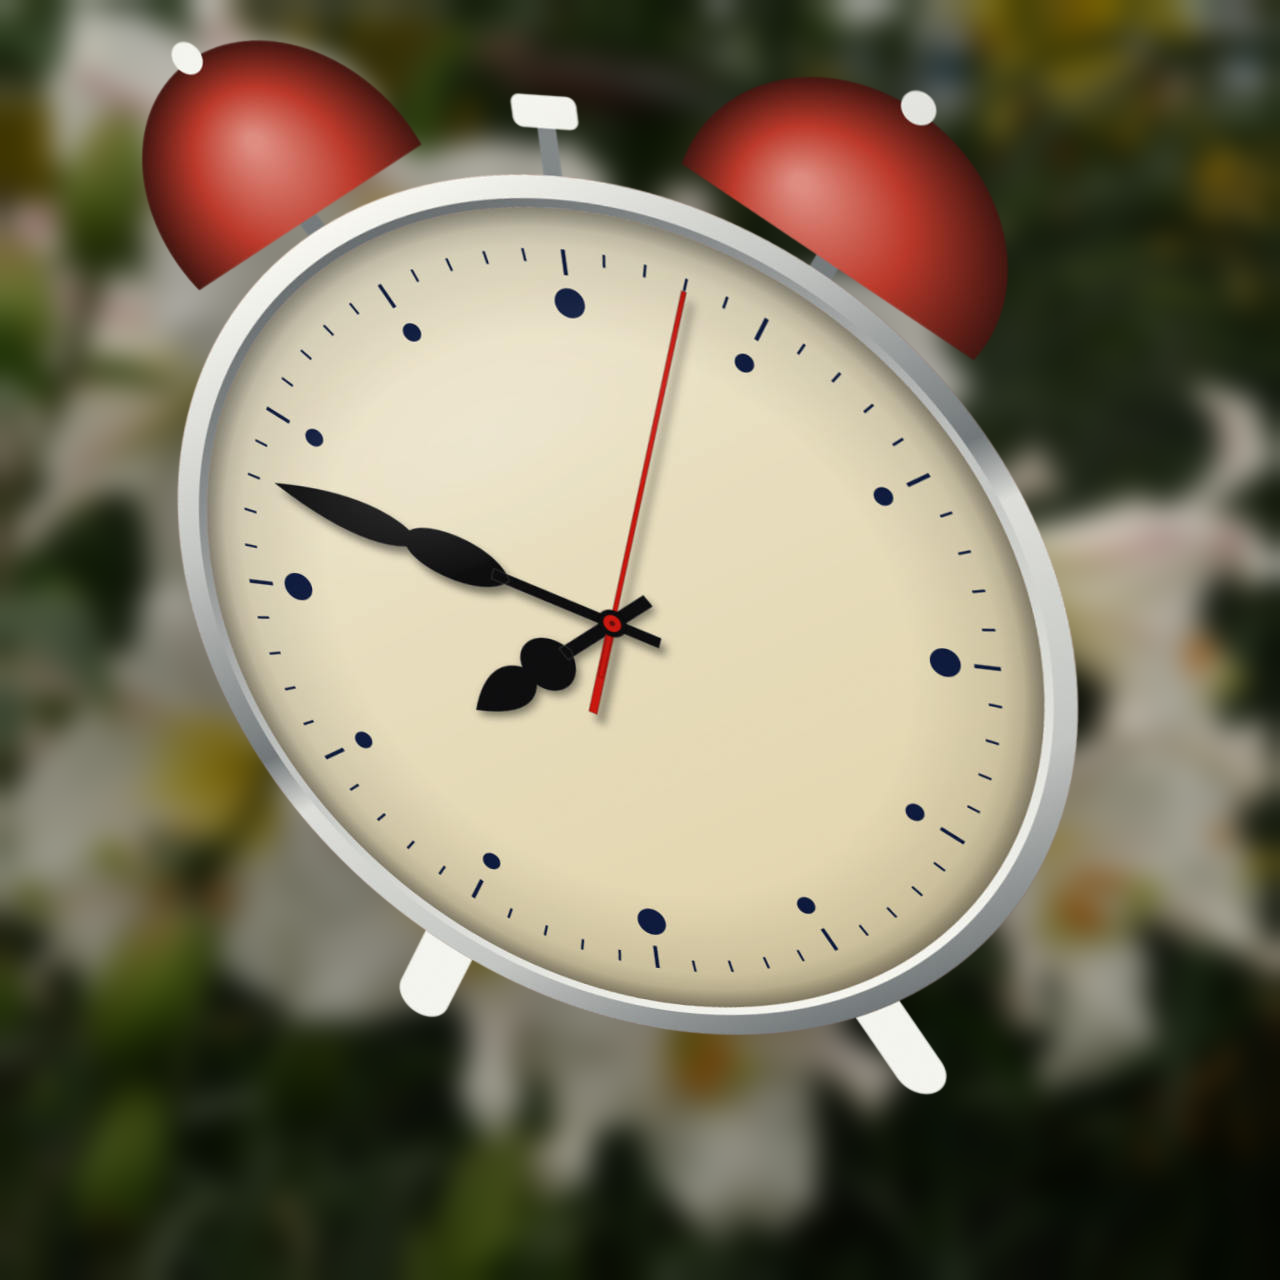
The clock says {"hour": 7, "minute": 48, "second": 3}
